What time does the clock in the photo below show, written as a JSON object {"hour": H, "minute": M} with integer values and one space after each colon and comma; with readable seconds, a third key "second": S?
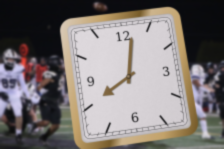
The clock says {"hour": 8, "minute": 2}
